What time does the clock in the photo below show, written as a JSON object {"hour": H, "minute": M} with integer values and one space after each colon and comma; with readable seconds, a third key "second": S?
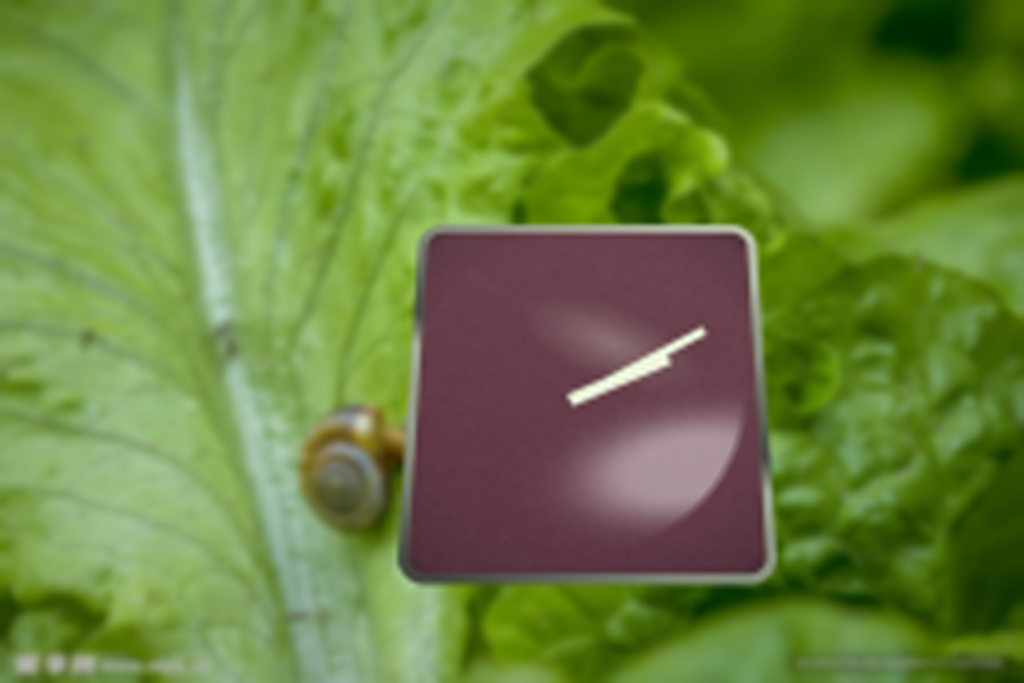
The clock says {"hour": 2, "minute": 10}
